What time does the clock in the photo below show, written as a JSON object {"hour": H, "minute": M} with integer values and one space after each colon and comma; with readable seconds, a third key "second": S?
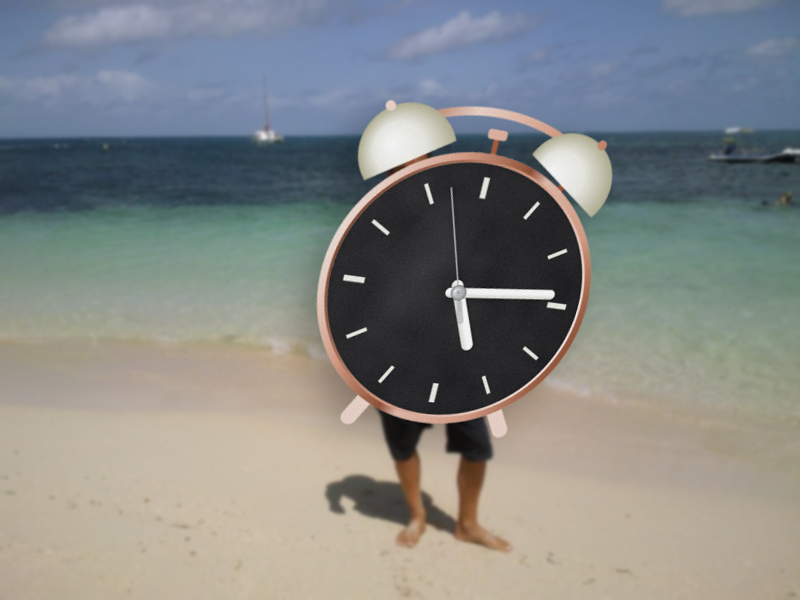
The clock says {"hour": 5, "minute": 13, "second": 57}
